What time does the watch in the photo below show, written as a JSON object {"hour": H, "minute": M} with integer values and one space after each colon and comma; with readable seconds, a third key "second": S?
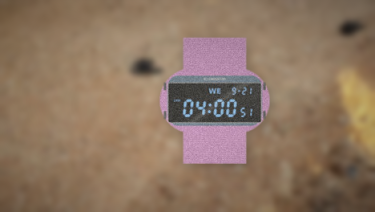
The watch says {"hour": 4, "minute": 0, "second": 51}
